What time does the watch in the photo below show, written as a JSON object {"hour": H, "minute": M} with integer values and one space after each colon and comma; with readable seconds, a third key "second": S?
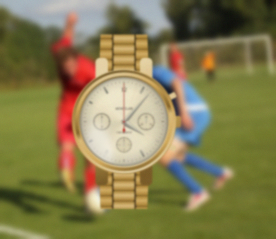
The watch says {"hour": 4, "minute": 7}
